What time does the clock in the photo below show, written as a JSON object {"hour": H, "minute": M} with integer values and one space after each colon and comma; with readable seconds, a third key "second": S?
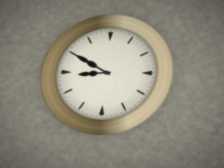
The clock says {"hour": 8, "minute": 50}
